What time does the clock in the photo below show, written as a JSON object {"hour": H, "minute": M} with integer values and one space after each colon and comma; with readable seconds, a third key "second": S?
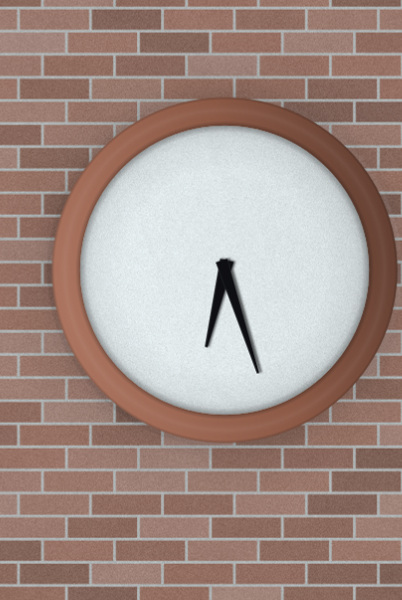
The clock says {"hour": 6, "minute": 27}
